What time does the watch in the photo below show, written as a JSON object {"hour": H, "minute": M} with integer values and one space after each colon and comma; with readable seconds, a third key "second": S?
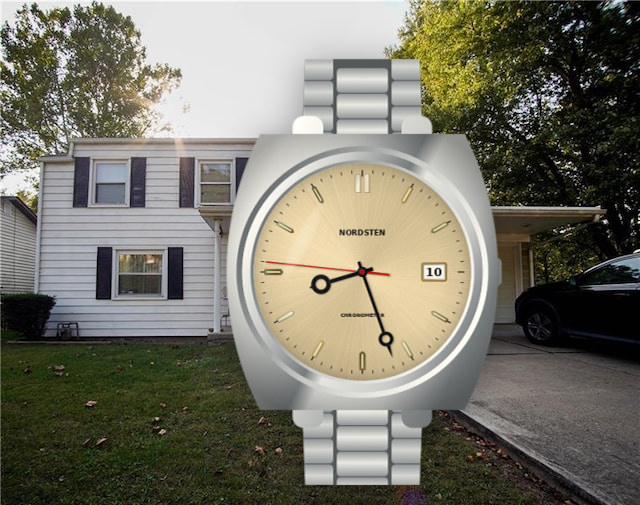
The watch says {"hour": 8, "minute": 26, "second": 46}
